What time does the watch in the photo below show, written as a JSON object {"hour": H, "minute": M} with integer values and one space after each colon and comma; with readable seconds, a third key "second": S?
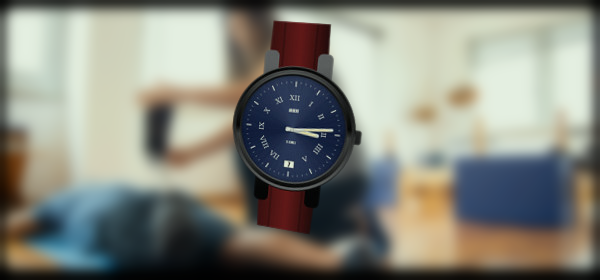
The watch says {"hour": 3, "minute": 14}
